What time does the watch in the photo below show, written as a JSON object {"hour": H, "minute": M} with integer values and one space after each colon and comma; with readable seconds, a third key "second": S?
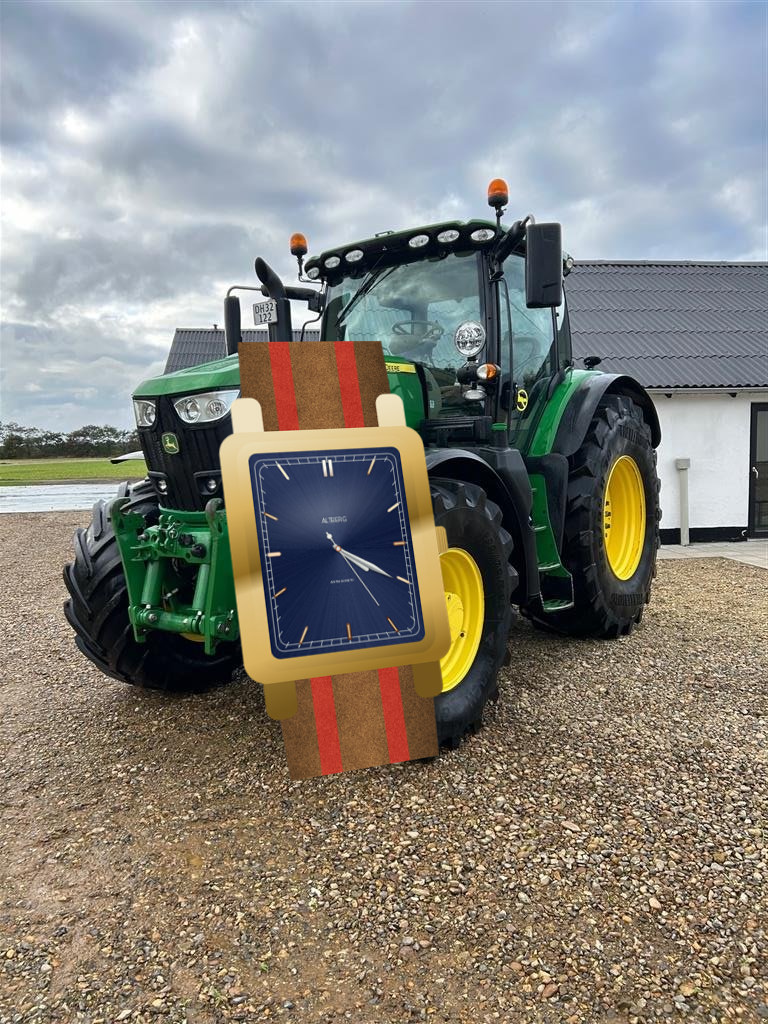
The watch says {"hour": 4, "minute": 20, "second": 25}
